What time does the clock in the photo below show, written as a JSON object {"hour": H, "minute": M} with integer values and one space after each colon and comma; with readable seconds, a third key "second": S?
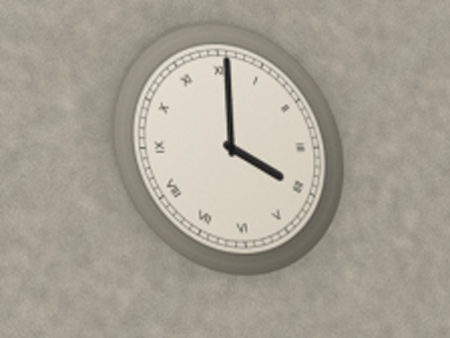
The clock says {"hour": 4, "minute": 1}
